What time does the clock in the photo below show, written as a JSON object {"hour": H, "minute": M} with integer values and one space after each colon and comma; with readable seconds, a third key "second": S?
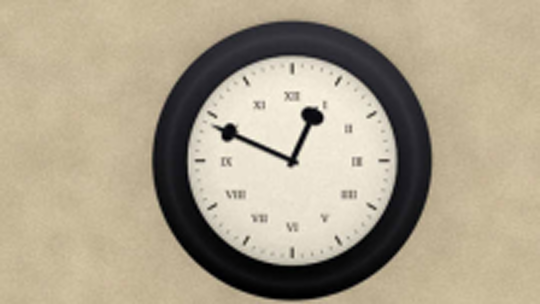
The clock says {"hour": 12, "minute": 49}
